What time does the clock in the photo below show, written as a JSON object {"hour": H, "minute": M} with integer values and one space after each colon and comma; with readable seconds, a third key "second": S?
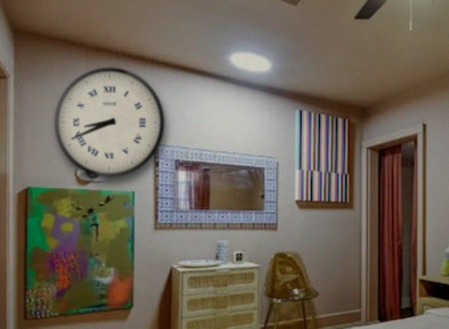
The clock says {"hour": 8, "minute": 41}
